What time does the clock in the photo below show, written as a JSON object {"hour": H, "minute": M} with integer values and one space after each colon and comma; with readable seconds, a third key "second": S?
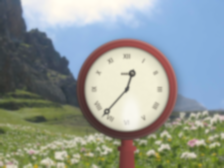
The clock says {"hour": 12, "minute": 37}
